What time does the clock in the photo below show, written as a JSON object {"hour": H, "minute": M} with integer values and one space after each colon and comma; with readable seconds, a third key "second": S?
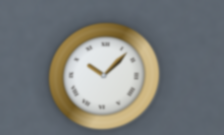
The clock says {"hour": 10, "minute": 7}
